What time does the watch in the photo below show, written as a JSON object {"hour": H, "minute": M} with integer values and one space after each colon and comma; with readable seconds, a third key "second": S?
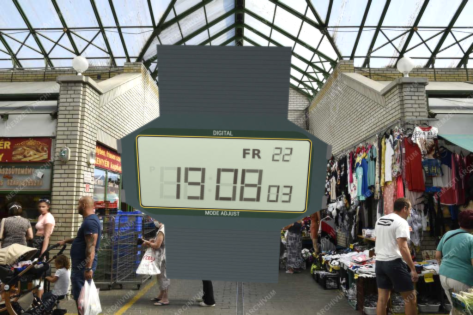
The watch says {"hour": 19, "minute": 8, "second": 3}
